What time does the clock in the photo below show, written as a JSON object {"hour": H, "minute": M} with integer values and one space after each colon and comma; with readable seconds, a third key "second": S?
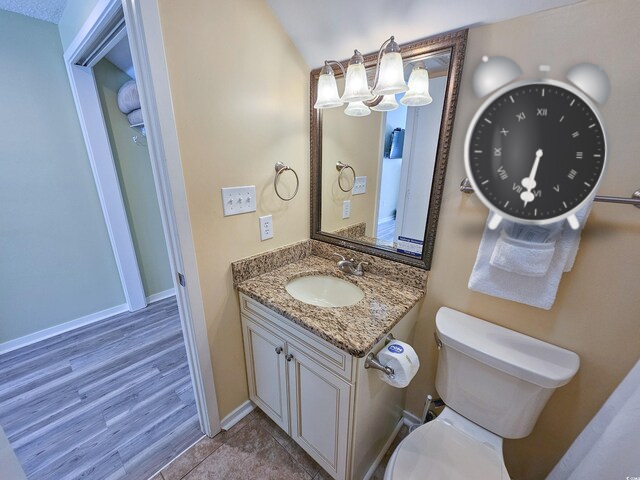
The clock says {"hour": 6, "minute": 32}
